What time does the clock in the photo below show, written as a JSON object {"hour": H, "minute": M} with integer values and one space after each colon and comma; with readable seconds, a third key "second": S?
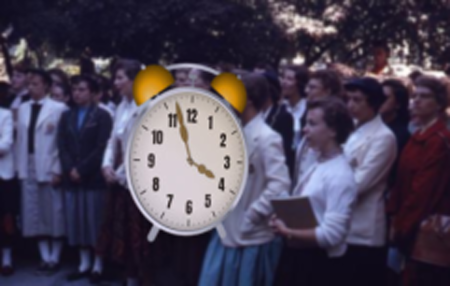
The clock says {"hour": 3, "minute": 57}
